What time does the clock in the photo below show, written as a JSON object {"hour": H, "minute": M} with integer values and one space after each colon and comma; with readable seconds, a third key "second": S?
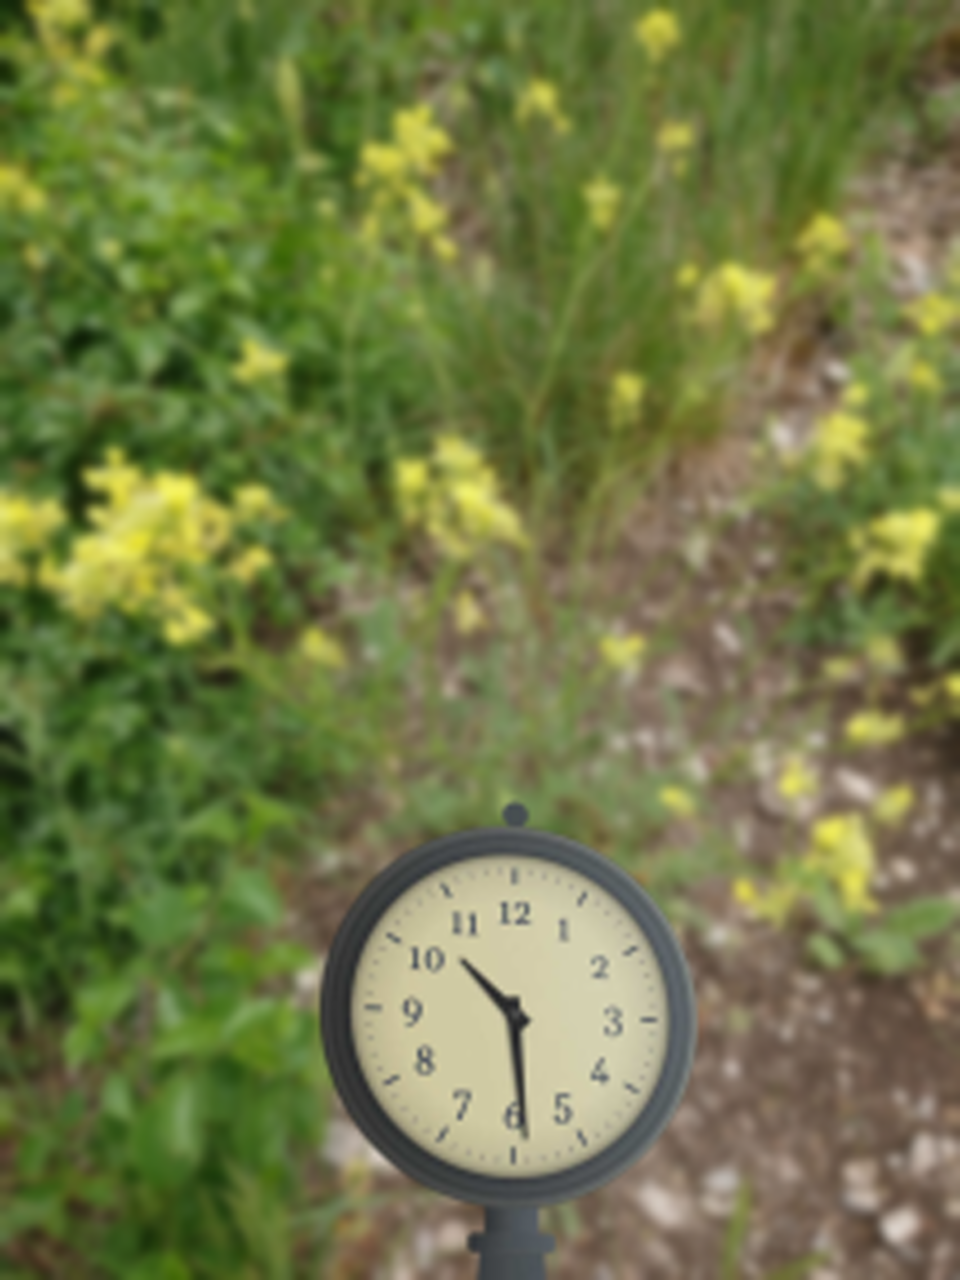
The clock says {"hour": 10, "minute": 29}
